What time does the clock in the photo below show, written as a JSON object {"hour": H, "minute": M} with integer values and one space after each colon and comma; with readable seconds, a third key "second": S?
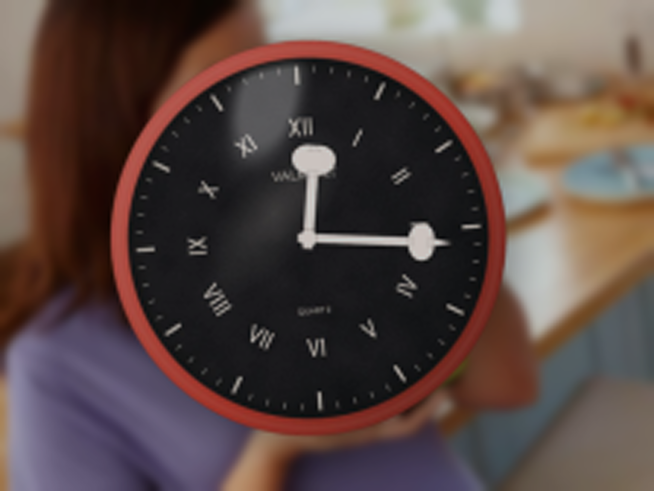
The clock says {"hour": 12, "minute": 16}
